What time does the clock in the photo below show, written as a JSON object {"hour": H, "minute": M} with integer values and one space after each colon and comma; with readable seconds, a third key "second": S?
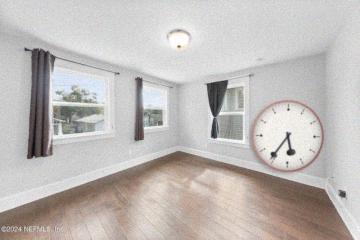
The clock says {"hour": 5, "minute": 36}
